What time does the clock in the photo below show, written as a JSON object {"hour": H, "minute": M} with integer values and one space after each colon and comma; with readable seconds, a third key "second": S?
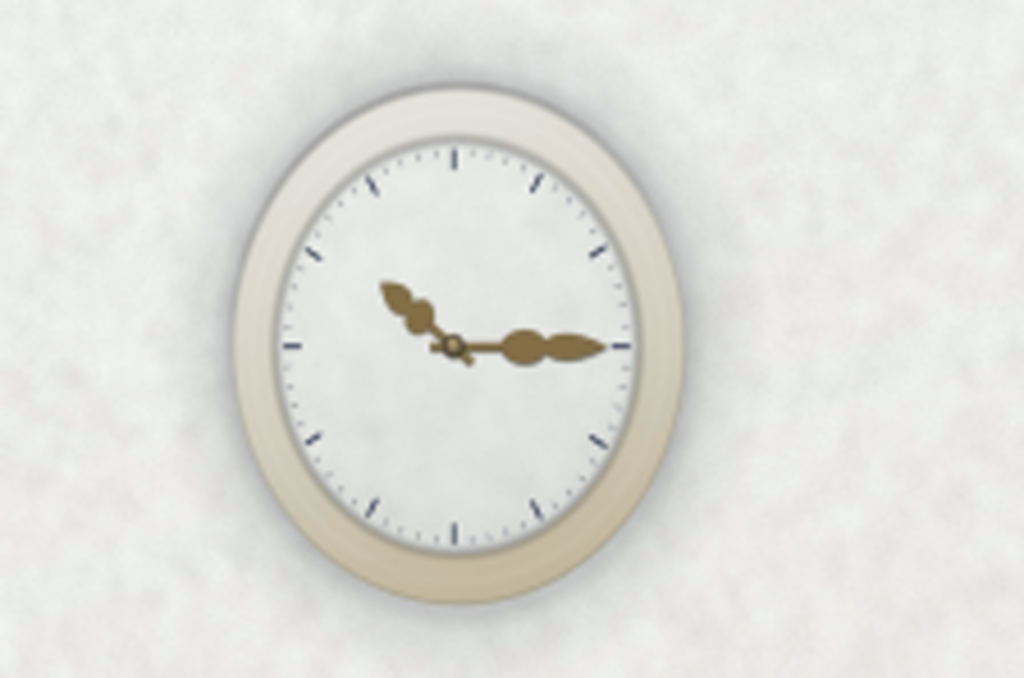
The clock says {"hour": 10, "minute": 15}
